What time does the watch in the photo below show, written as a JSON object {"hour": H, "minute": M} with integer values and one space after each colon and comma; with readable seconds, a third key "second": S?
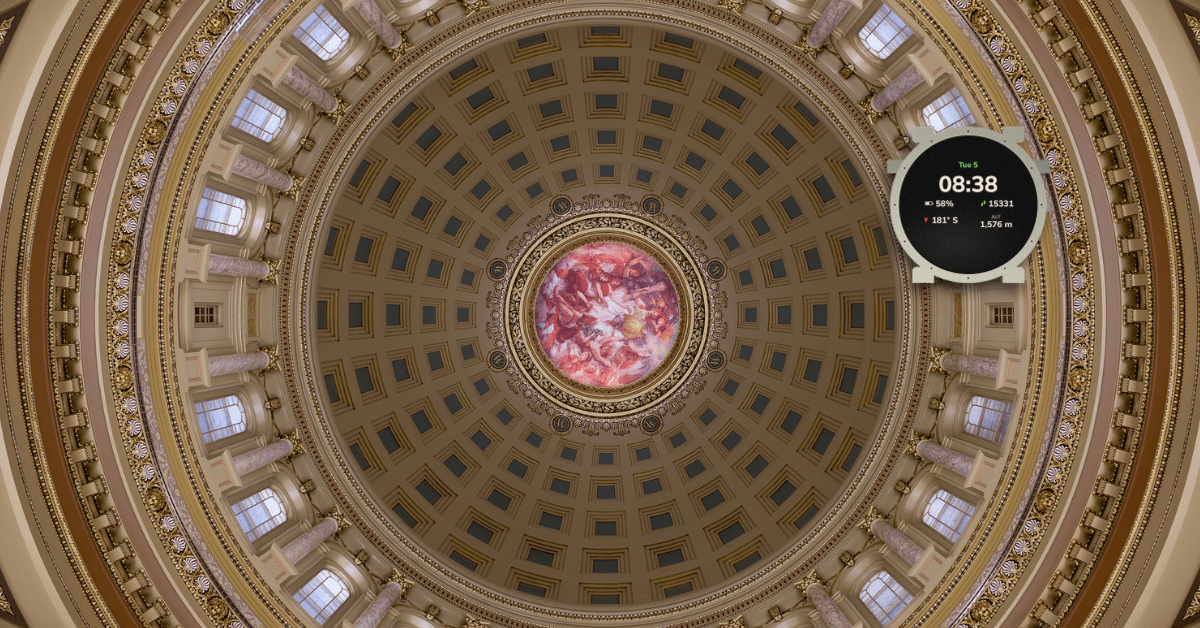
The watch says {"hour": 8, "minute": 38}
